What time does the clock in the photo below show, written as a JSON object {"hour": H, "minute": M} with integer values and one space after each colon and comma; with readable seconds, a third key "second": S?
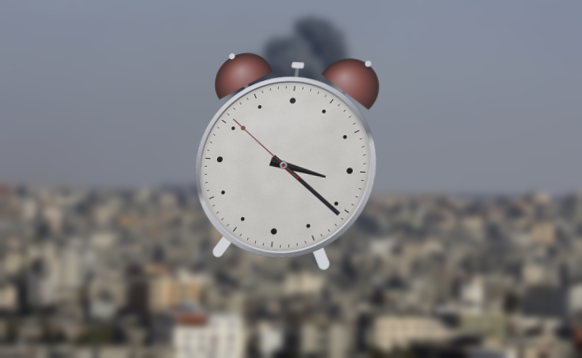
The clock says {"hour": 3, "minute": 20, "second": 51}
